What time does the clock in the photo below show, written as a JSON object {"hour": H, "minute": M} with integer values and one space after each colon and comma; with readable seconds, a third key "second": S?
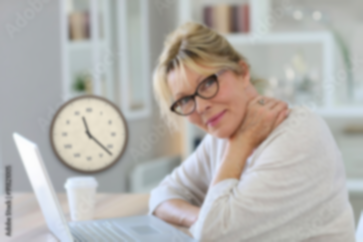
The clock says {"hour": 11, "minute": 22}
